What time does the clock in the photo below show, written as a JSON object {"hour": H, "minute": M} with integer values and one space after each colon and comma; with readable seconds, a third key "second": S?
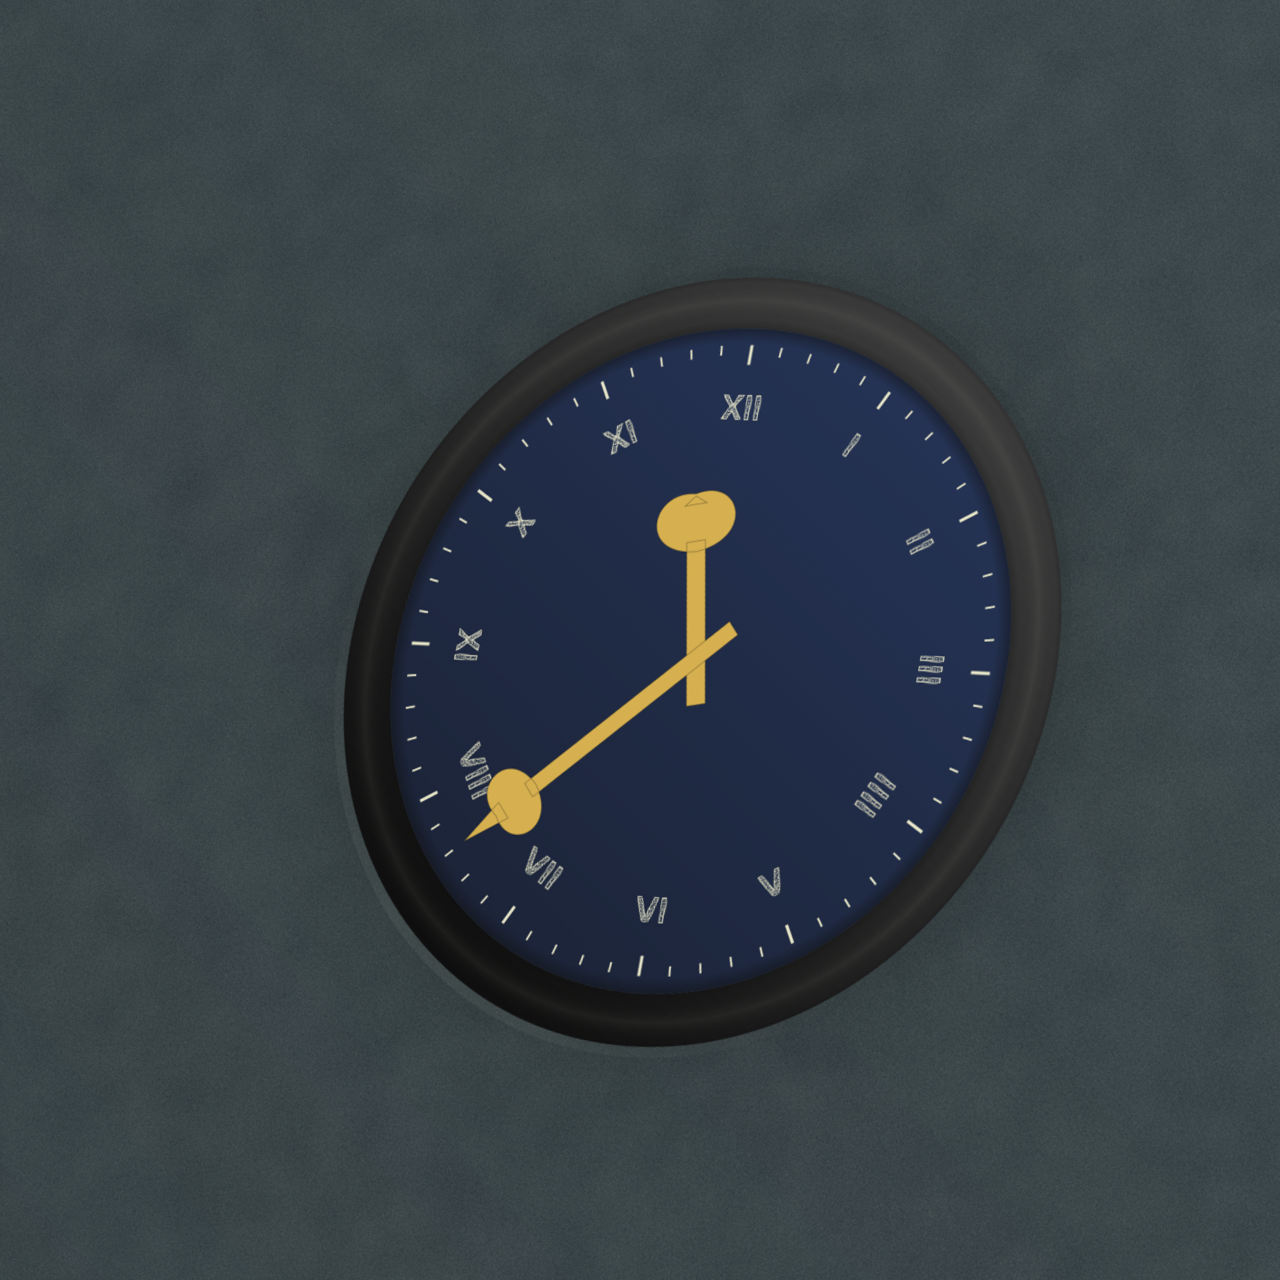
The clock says {"hour": 11, "minute": 38}
